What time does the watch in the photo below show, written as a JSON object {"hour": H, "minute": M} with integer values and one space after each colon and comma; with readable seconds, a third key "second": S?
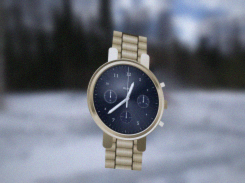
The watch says {"hour": 12, "minute": 38}
